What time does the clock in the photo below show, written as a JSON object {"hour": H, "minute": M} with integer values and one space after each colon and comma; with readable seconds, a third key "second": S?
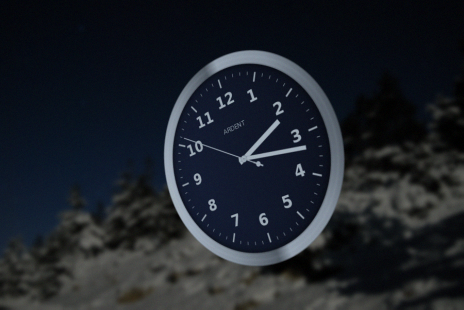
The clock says {"hour": 2, "minute": 16, "second": 51}
